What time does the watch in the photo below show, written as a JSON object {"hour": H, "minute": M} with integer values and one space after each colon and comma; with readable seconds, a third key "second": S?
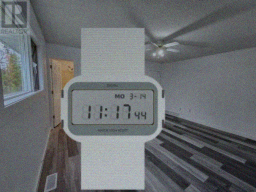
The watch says {"hour": 11, "minute": 17, "second": 44}
